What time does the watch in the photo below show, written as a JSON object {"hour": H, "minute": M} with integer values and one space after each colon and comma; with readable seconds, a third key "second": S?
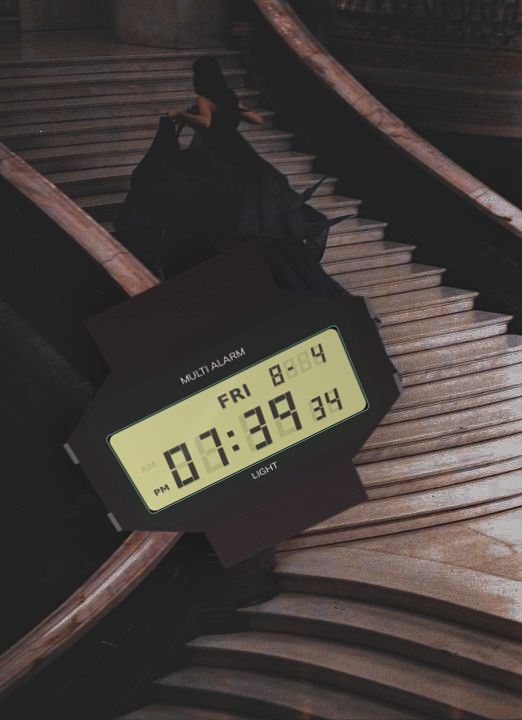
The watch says {"hour": 7, "minute": 39, "second": 34}
